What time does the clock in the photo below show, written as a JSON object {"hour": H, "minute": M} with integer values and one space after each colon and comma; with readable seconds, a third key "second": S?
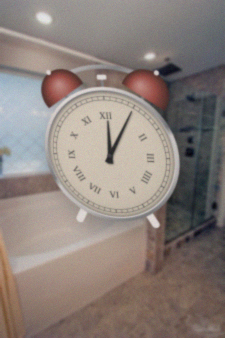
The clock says {"hour": 12, "minute": 5}
